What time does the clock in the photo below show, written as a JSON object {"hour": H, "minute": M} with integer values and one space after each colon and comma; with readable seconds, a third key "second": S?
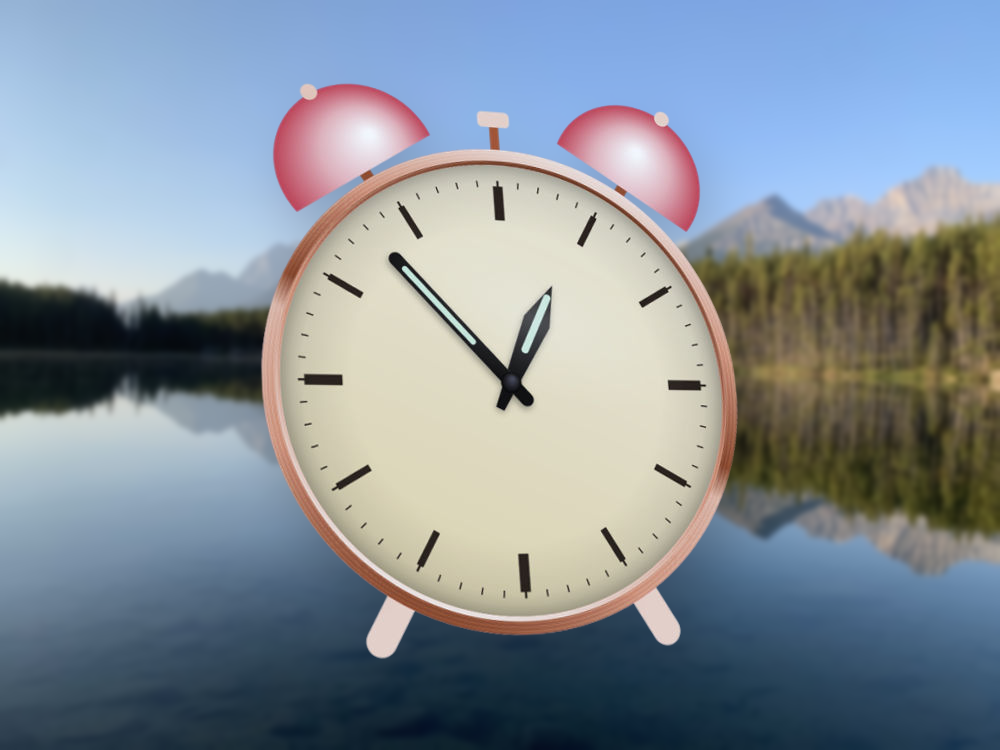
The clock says {"hour": 12, "minute": 53}
